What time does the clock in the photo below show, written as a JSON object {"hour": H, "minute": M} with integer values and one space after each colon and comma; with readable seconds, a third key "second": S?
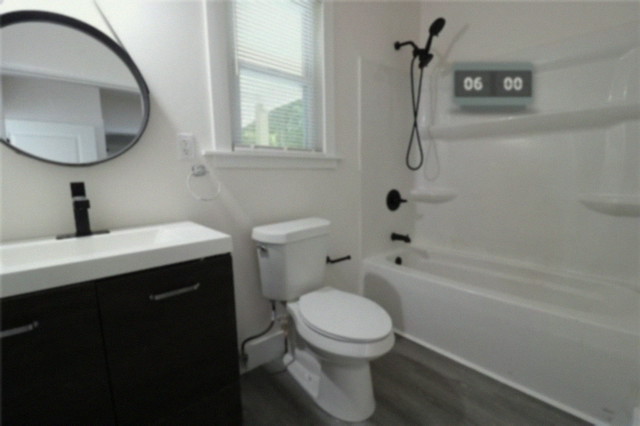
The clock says {"hour": 6, "minute": 0}
